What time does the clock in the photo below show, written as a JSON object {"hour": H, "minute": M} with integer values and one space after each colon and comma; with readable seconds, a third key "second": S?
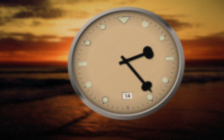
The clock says {"hour": 2, "minute": 24}
